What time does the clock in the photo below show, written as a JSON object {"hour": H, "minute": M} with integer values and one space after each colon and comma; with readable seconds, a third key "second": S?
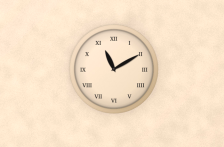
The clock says {"hour": 11, "minute": 10}
